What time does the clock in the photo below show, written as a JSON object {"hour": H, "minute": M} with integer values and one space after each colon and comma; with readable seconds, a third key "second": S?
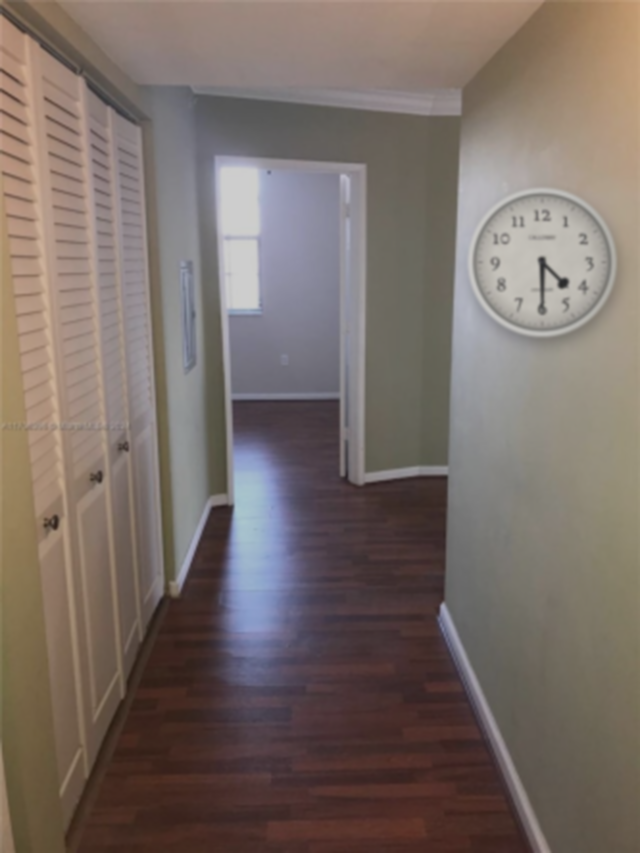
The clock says {"hour": 4, "minute": 30}
